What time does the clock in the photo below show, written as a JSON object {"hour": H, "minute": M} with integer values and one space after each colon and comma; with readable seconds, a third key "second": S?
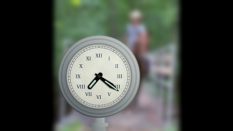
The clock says {"hour": 7, "minute": 21}
